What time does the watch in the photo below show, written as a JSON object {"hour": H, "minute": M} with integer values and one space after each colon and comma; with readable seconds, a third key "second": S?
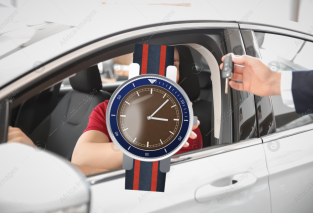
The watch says {"hour": 3, "minute": 7}
